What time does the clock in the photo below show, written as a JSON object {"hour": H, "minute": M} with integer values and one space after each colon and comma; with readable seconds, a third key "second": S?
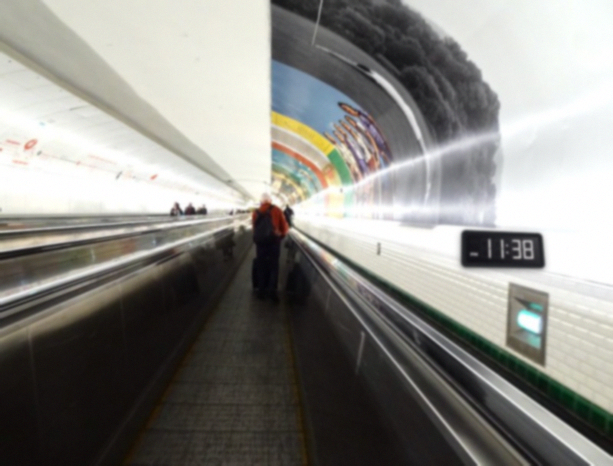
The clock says {"hour": 11, "minute": 38}
